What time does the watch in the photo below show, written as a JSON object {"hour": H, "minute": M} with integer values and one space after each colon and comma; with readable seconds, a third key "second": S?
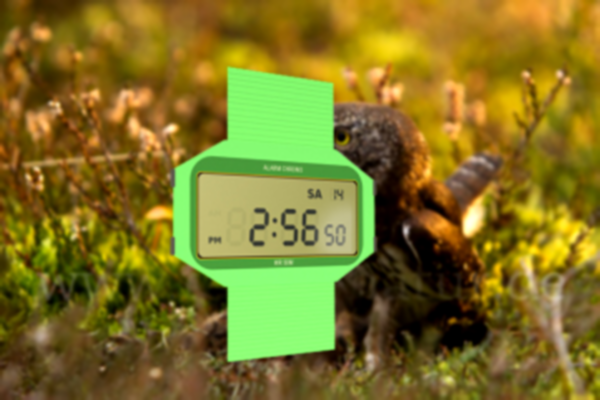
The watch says {"hour": 2, "minute": 56, "second": 50}
